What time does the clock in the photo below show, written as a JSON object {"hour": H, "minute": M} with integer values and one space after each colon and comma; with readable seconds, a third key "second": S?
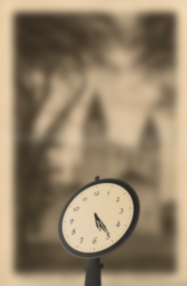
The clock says {"hour": 5, "minute": 25}
